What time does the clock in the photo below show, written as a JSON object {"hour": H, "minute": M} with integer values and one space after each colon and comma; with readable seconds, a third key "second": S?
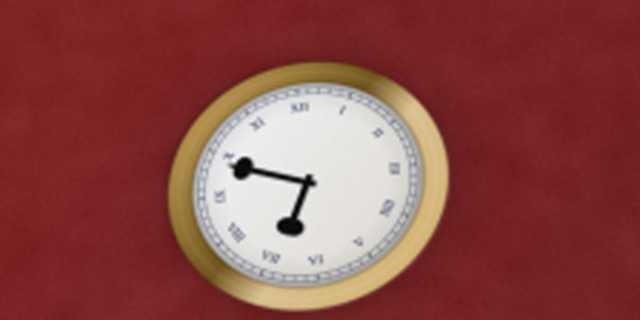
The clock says {"hour": 6, "minute": 49}
